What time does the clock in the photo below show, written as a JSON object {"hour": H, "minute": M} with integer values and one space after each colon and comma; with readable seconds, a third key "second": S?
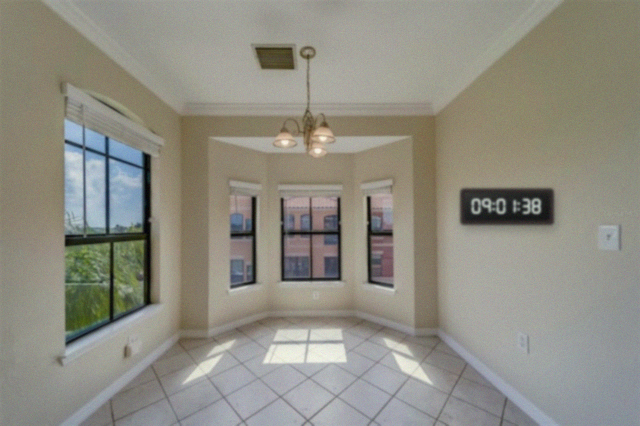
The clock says {"hour": 9, "minute": 1, "second": 38}
